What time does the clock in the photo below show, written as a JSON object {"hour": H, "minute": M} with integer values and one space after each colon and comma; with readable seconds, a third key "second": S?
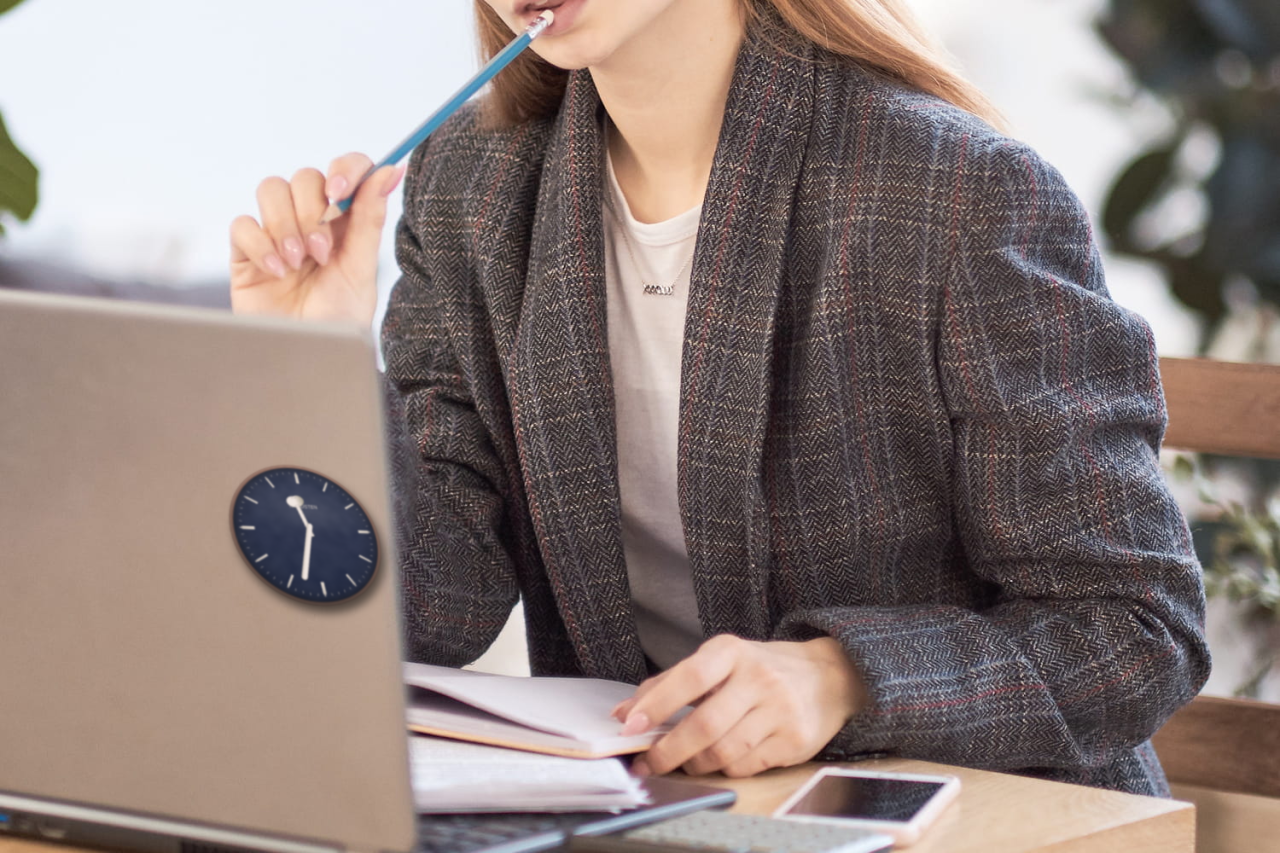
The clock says {"hour": 11, "minute": 33}
